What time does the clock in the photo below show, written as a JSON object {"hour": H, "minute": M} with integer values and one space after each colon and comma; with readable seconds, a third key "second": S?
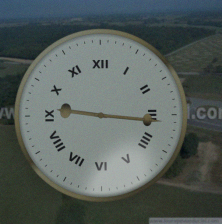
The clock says {"hour": 9, "minute": 16}
